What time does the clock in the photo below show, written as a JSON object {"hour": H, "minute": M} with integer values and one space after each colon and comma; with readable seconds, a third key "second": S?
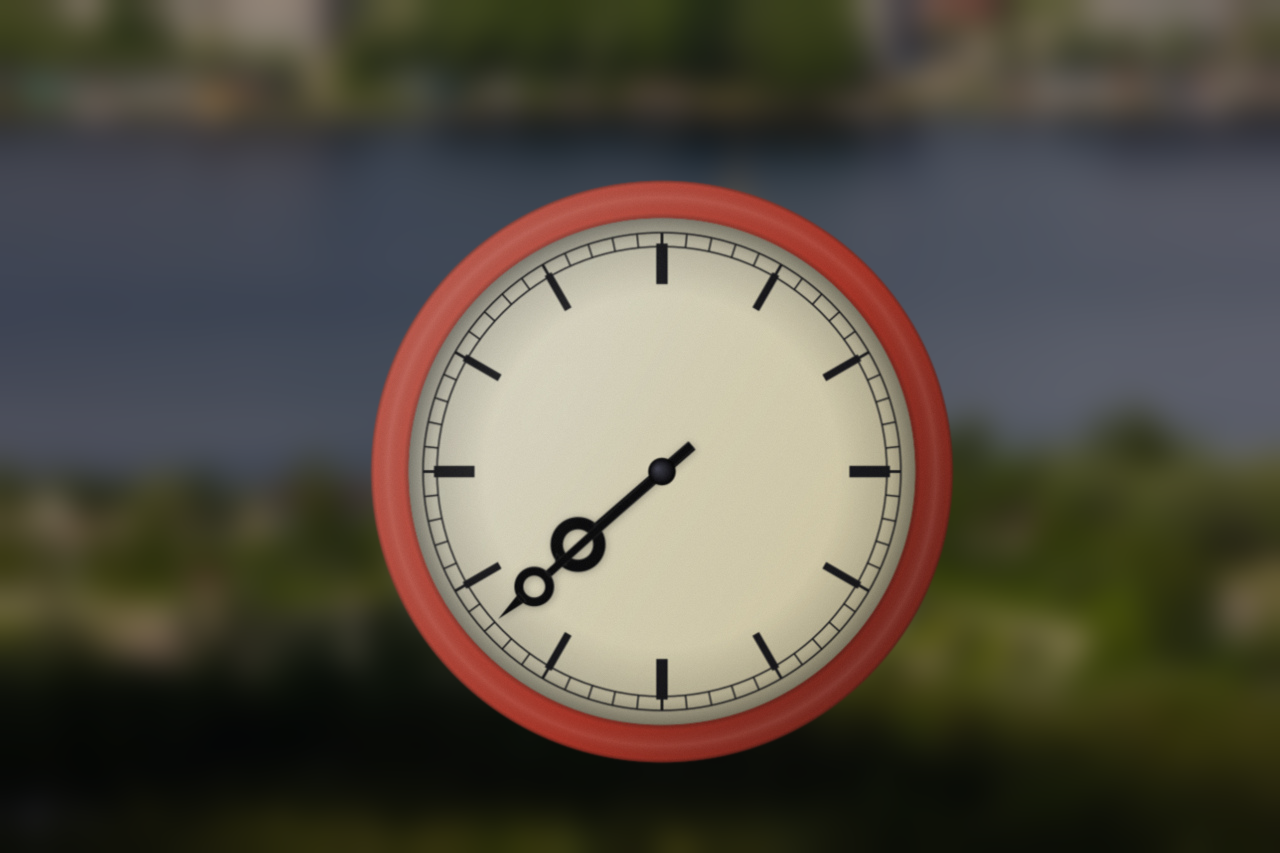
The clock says {"hour": 7, "minute": 38}
